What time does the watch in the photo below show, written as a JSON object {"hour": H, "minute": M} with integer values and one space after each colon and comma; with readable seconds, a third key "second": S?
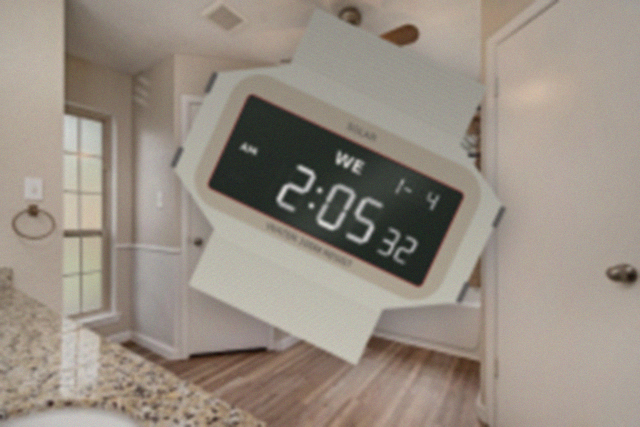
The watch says {"hour": 2, "minute": 5, "second": 32}
